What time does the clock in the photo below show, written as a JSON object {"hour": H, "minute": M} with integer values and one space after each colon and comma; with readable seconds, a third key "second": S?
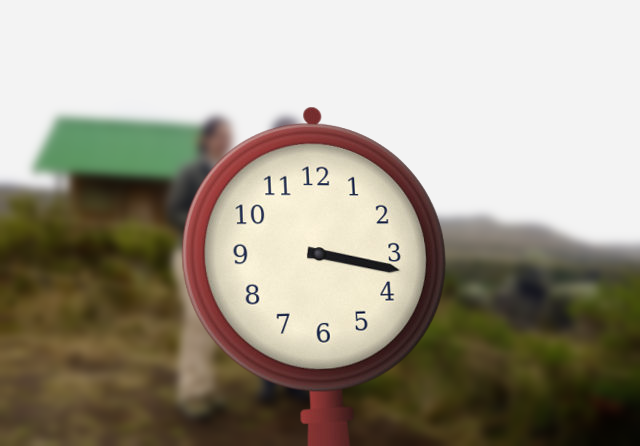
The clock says {"hour": 3, "minute": 17}
